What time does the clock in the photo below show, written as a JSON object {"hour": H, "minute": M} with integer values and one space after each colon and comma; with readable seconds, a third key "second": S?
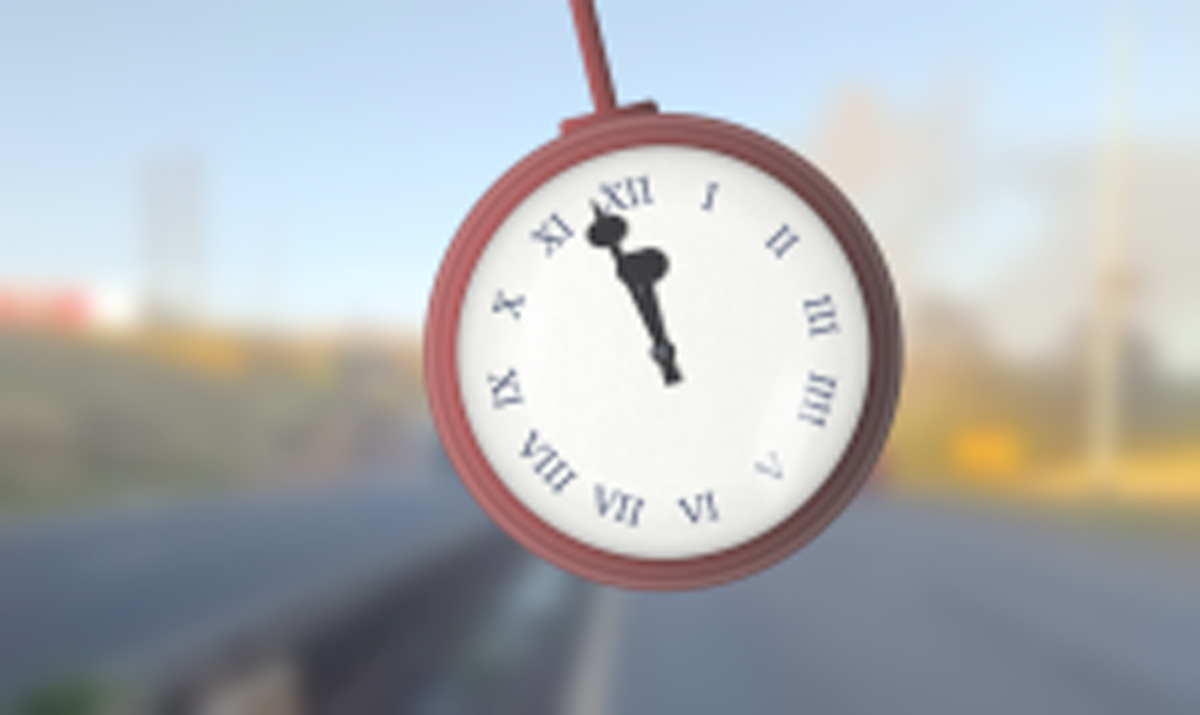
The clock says {"hour": 11, "minute": 58}
